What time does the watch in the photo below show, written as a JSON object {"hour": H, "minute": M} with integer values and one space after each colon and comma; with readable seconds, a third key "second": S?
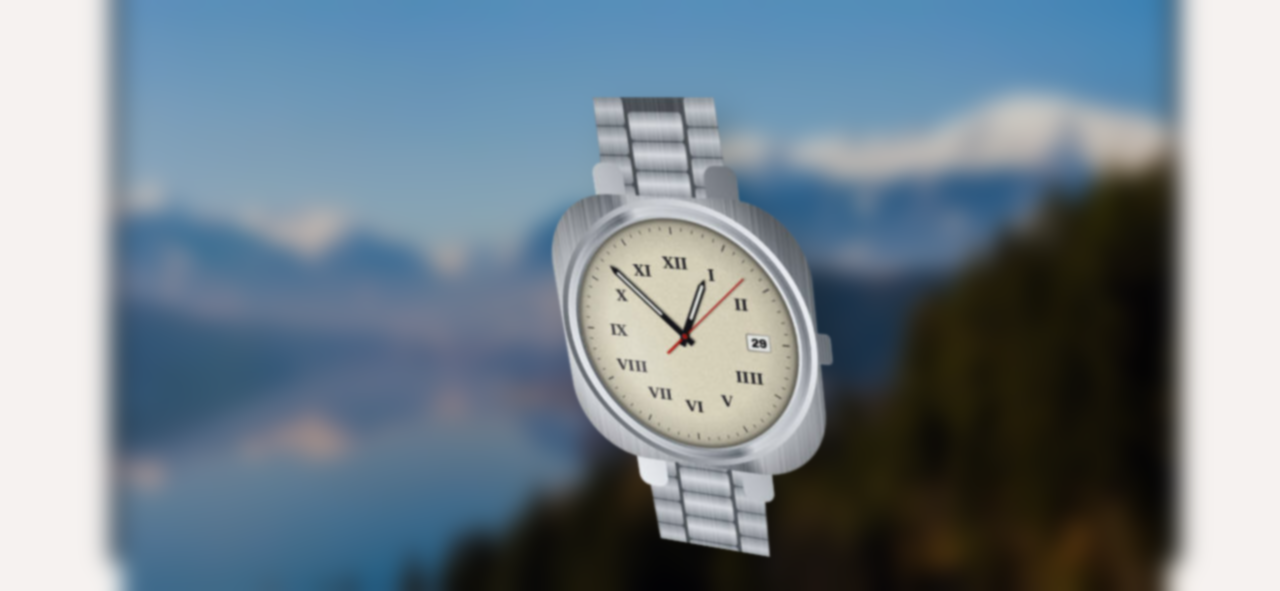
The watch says {"hour": 12, "minute": 52, "second": 8}
